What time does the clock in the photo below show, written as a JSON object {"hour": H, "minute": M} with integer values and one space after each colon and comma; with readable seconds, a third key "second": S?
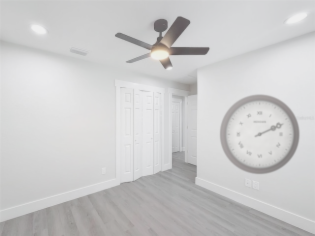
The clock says {"hour": 2, "minute": 11}
